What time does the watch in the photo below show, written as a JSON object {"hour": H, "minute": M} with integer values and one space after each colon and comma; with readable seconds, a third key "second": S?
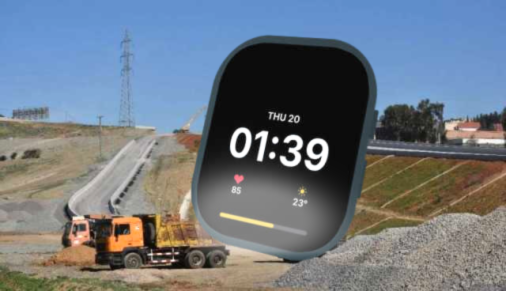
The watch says {"hour": 1, "minute": 39}
